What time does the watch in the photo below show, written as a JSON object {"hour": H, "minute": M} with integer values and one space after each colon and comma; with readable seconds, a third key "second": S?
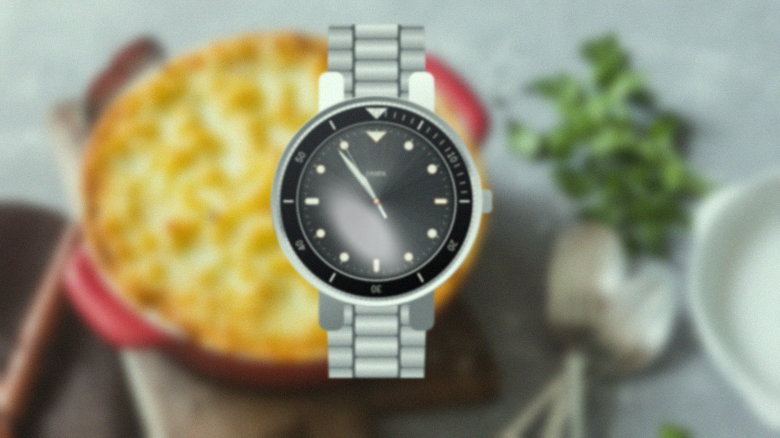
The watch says {"hour": 10, "minute": 53, "second": 55}
